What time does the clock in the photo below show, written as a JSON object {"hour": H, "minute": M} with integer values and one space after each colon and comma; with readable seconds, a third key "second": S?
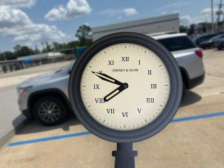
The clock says {"hour": 7, "minute": 49}
